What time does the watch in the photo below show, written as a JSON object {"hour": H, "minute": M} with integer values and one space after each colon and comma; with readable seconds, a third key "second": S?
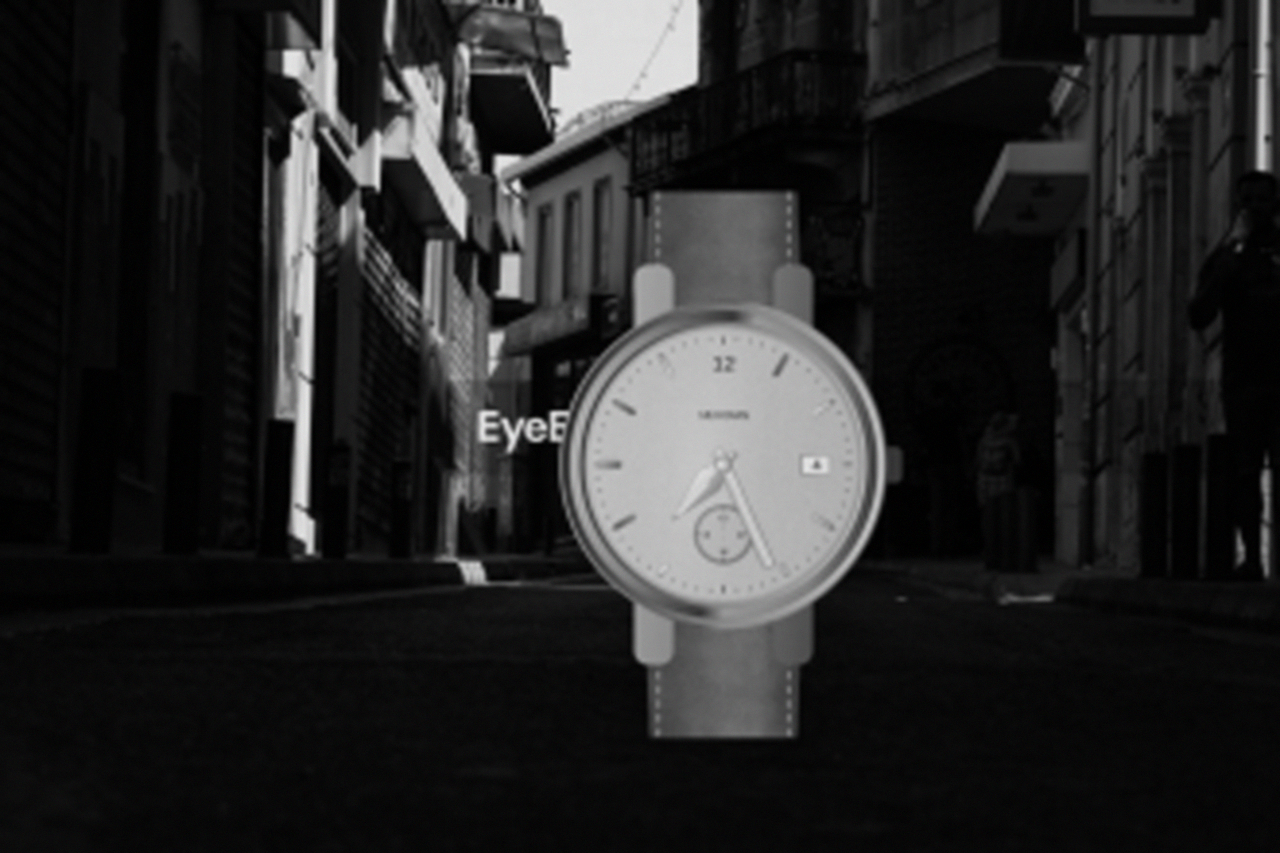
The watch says {"hour": 7, "minute": 26}
